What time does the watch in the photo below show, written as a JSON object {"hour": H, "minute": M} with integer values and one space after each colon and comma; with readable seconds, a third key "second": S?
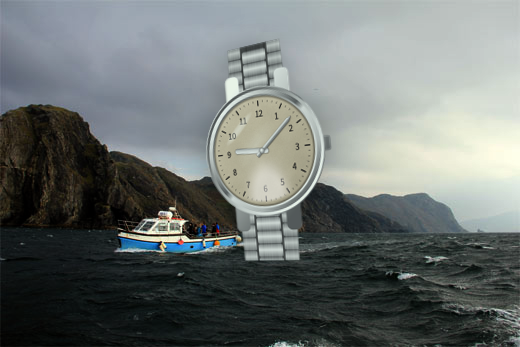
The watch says {"hour": 9, "minute": 8}
